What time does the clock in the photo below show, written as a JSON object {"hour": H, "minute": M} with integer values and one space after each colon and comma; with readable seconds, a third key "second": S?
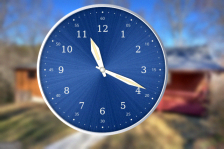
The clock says {"hour": 11, "minute": 19}
